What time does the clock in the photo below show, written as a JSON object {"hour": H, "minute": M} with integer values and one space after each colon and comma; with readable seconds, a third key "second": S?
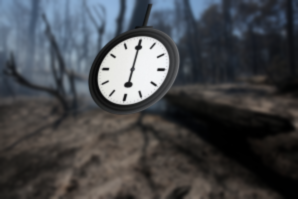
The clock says {"hour": 6, "minute": 0}
